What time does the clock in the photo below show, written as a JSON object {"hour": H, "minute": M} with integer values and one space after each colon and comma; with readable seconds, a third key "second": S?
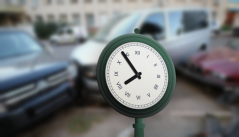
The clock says {"hour": 7, "minute": 54}
